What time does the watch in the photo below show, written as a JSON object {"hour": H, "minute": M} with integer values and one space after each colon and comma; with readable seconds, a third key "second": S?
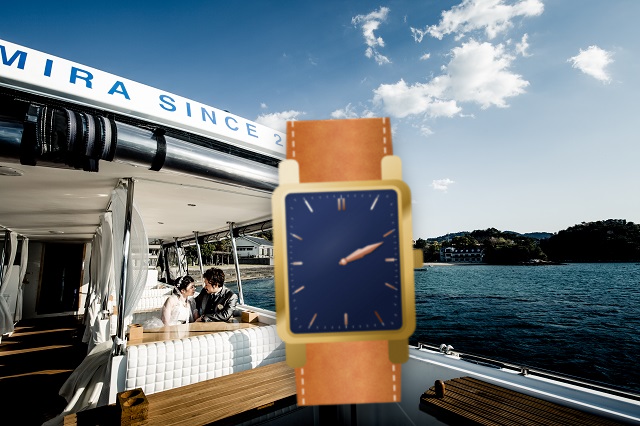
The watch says {"hour": 2, "minute": 11}
